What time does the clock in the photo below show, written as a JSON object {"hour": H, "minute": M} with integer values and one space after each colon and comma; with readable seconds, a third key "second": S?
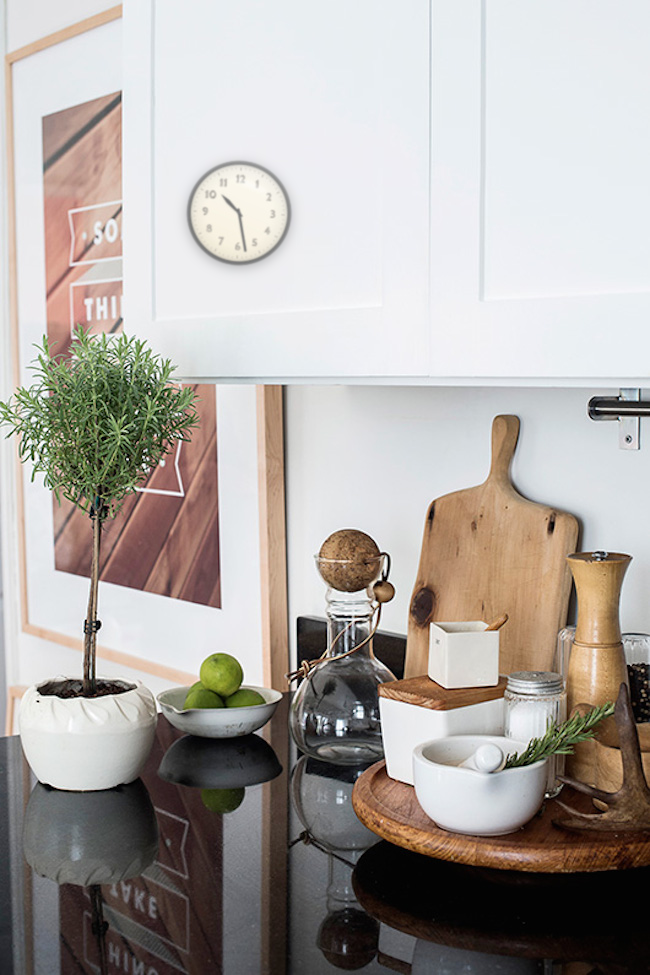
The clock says {"hour": 10, "minute": 28}
